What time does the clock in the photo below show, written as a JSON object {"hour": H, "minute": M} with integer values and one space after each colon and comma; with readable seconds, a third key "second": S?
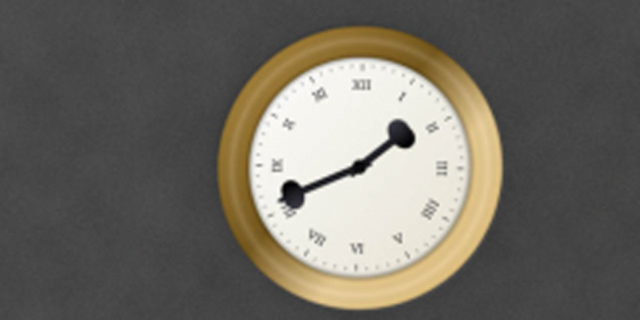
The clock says {"hour": 1, "minute": 41}
